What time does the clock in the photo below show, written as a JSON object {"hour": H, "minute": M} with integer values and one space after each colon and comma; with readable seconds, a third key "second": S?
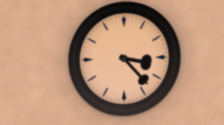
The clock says {"hour": 3, "minute": 23}
